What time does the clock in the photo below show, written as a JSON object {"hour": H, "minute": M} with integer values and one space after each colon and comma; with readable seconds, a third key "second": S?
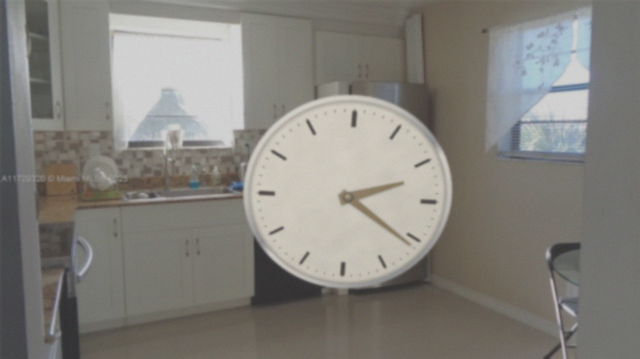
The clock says {"hour": 2, "minute": 21}
